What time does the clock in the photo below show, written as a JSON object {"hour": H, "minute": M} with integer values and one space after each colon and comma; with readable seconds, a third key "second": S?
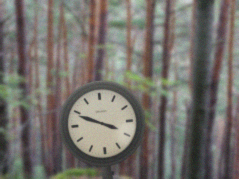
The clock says {"hour": 3, "minute": 49}
